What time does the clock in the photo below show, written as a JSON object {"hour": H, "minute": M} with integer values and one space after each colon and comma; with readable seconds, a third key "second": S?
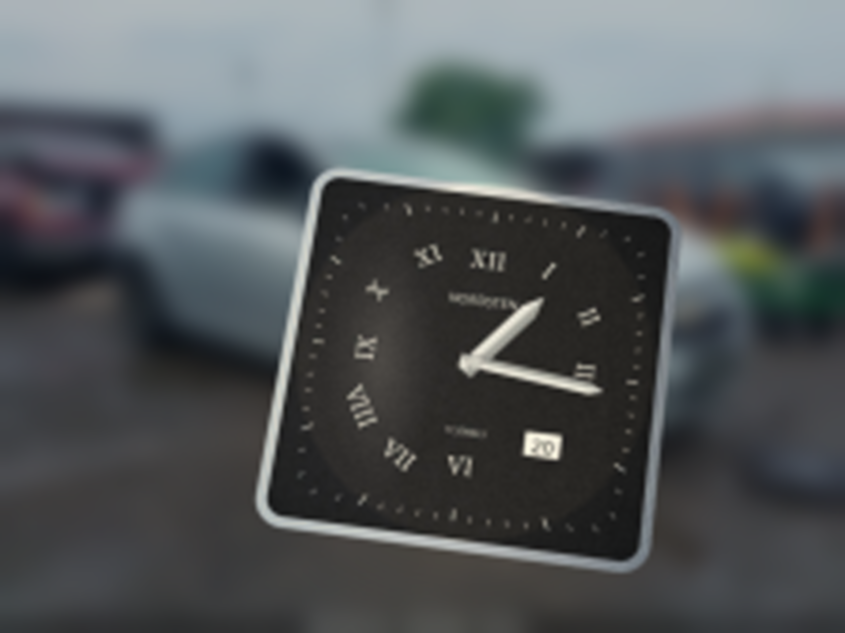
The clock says {"hour": 1, "minute": 16}
